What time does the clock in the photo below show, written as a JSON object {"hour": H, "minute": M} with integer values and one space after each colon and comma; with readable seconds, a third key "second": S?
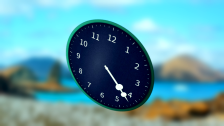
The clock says {"hour": 4, "minute": 22}
